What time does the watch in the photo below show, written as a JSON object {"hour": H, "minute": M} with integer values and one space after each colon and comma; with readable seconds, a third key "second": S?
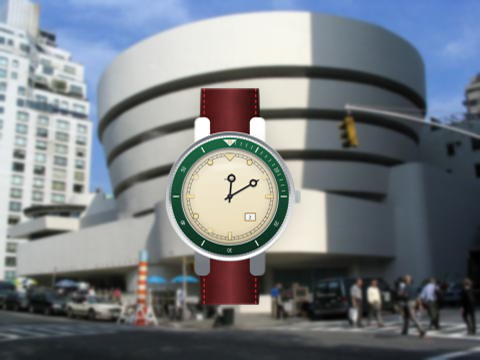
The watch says {"hour": 12, "minute": 10}
